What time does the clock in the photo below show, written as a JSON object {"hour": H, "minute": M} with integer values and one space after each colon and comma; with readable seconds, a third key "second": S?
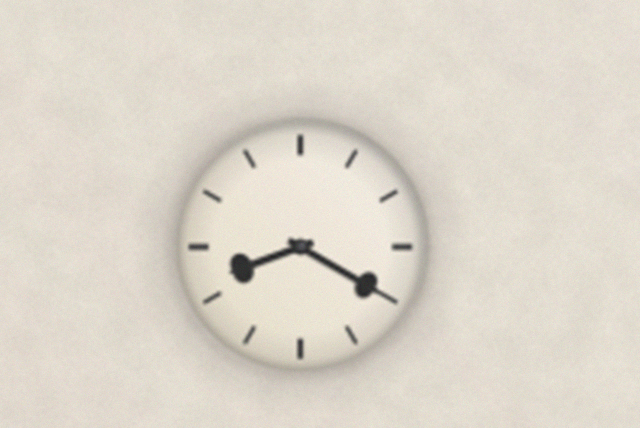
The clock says {"hour": 8, "minute": 20}
